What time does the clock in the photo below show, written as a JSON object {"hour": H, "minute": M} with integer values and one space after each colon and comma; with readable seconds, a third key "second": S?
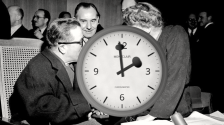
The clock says {"hour": 1, "minute": 59}
